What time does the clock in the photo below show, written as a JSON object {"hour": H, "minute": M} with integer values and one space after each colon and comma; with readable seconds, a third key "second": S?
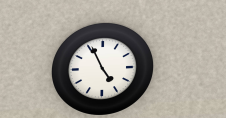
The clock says {"hour": 4, "minute": 56}
